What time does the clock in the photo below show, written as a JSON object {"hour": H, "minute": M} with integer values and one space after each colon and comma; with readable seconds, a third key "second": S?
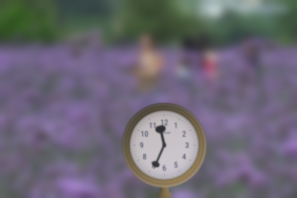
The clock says {"hour": 11, "minute": 34}
